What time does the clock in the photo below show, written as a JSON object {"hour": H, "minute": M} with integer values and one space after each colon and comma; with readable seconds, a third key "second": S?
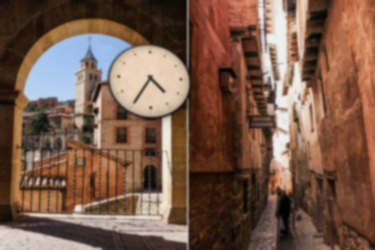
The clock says {"hour": 4, "minute": 35}
